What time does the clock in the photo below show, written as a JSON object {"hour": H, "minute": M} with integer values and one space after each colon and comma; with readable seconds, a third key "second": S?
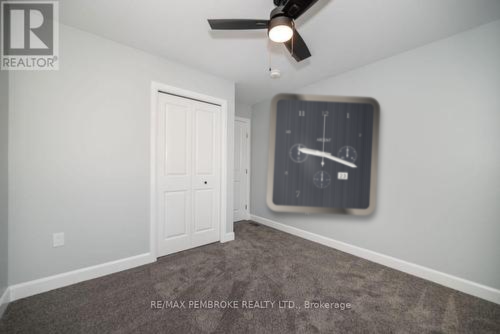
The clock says {"hour": 9, "minute": 18}
